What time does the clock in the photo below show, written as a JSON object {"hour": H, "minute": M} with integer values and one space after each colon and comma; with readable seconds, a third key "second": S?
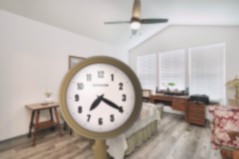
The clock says {"hour": 7, "minute": 20}
